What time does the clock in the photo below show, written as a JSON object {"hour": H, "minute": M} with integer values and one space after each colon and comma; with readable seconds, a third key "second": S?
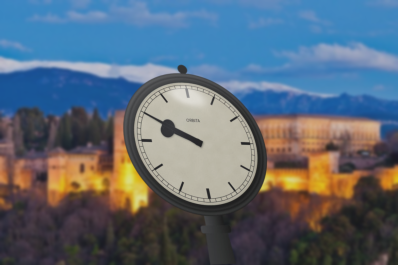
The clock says {"hour": 9, "minute": 50}
